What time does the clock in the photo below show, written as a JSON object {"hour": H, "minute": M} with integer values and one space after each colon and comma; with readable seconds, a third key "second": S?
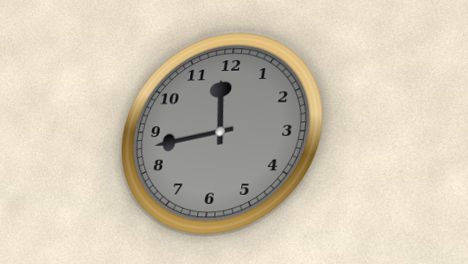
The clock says {"hour": 11, "minute": 43}
